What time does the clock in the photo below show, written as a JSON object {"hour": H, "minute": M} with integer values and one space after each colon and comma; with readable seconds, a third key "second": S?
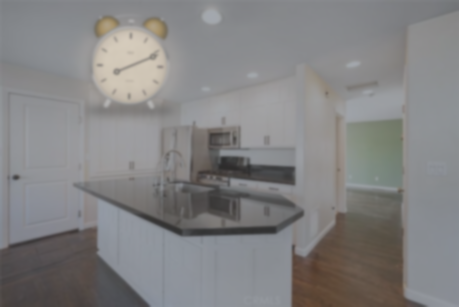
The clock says {"hour": 8, "minute": 11}
